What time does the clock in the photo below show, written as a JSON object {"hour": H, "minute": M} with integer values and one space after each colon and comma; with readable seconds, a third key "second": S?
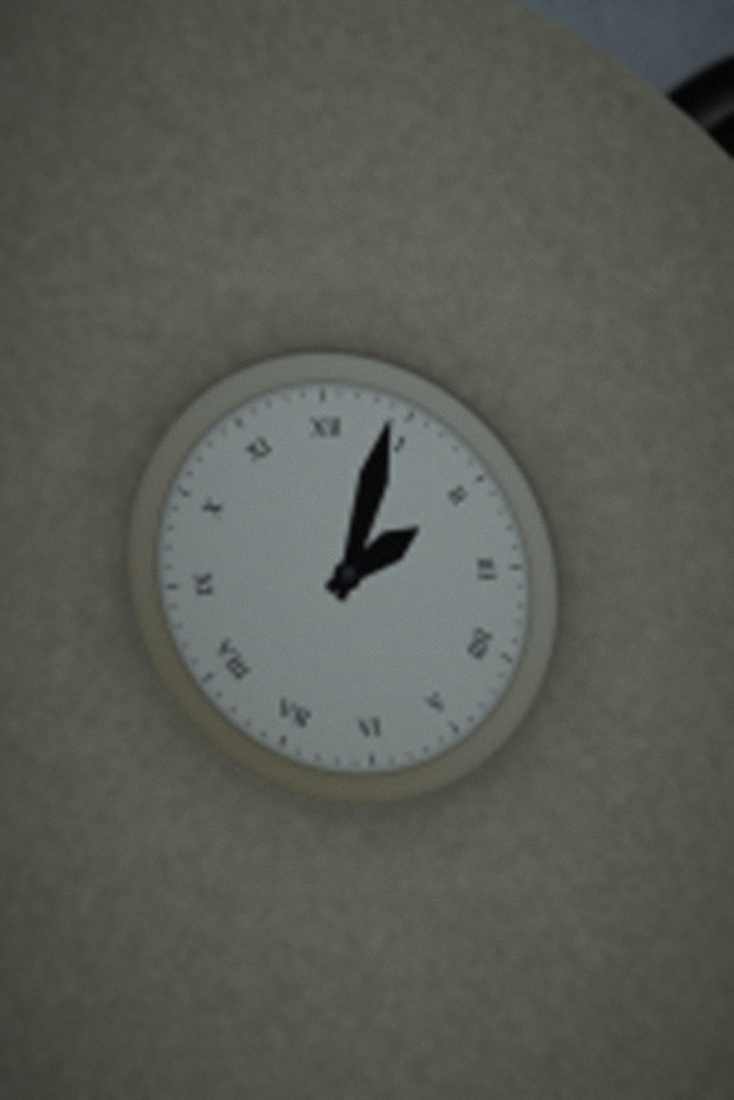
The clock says {"hour": 2, "minute": 4}
